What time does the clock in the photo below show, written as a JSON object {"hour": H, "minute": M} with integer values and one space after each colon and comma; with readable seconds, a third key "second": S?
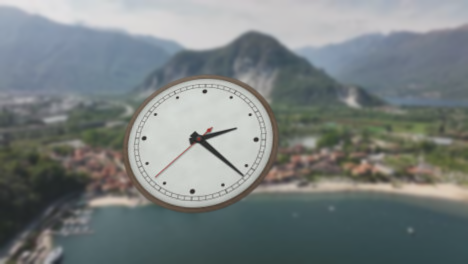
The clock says {"hour": 2, "minute": 21, "second": 37}
